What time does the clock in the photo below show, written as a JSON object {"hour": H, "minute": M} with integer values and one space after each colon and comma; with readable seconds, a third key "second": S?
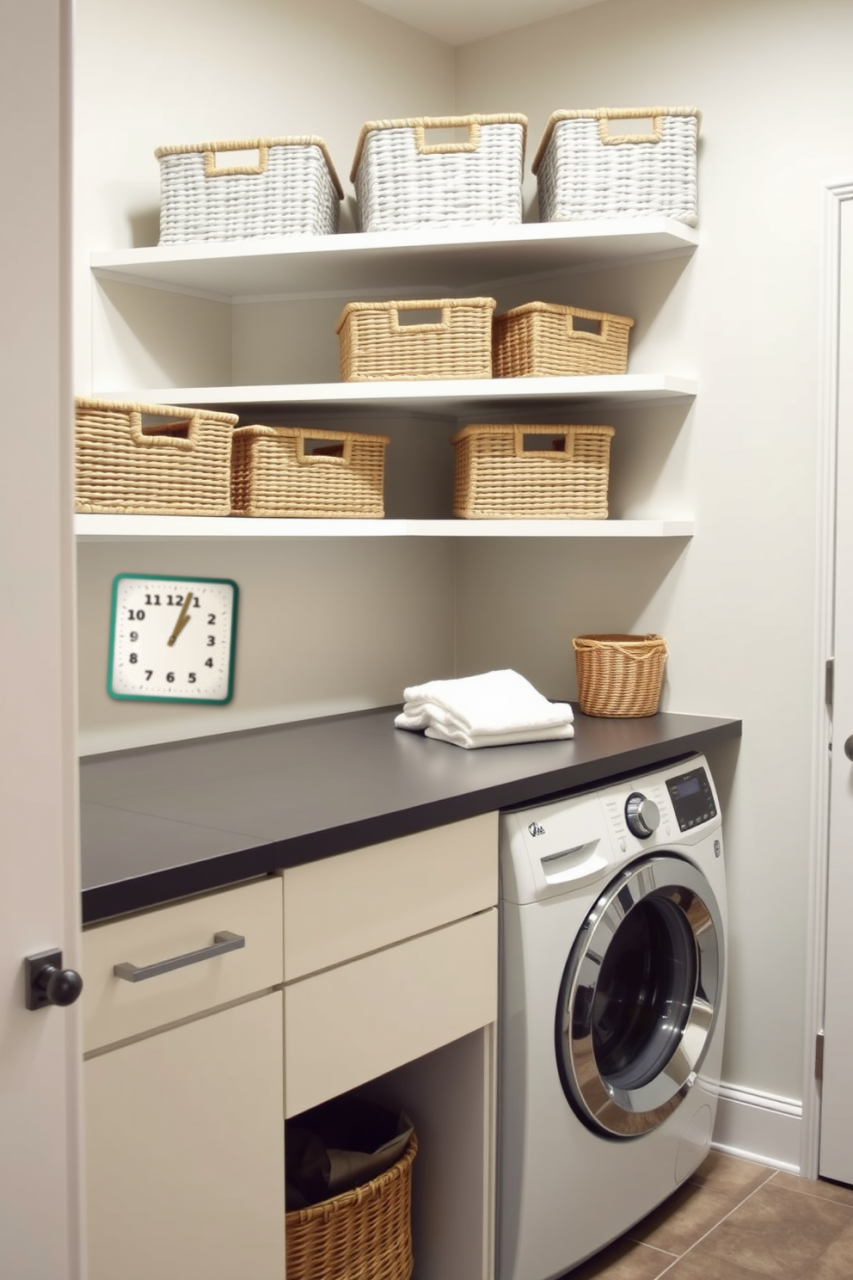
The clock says {"hour": 1, "minute": 3}
